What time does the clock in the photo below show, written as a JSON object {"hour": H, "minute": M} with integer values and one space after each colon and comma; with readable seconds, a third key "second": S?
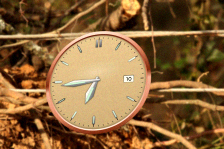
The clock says {"hour": 6, "minute": 44}
